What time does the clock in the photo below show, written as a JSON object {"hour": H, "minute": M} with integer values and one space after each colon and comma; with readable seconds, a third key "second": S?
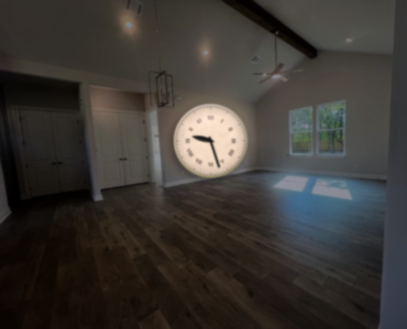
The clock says {"hour": 9, "minute": 27}
